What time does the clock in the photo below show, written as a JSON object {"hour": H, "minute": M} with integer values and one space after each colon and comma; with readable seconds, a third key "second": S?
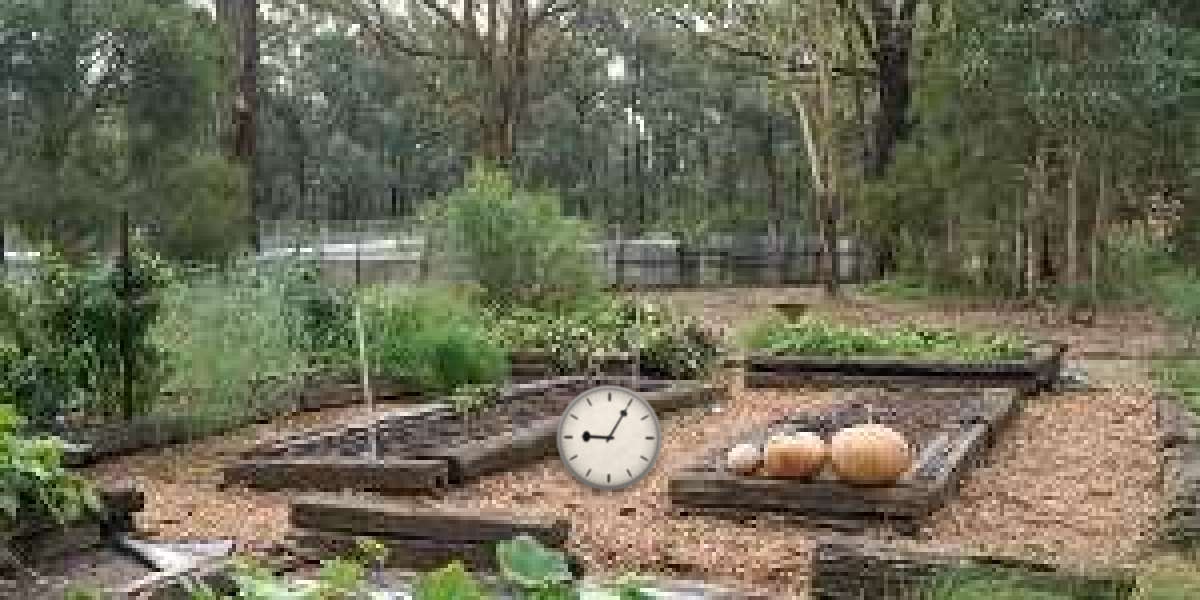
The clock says {"hour": 9, "minute": 5}
